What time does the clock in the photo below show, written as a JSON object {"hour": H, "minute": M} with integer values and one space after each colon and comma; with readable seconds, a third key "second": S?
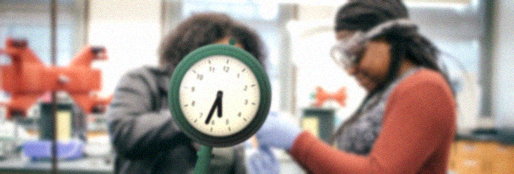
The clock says {"hour": 5, "minute": 32}
